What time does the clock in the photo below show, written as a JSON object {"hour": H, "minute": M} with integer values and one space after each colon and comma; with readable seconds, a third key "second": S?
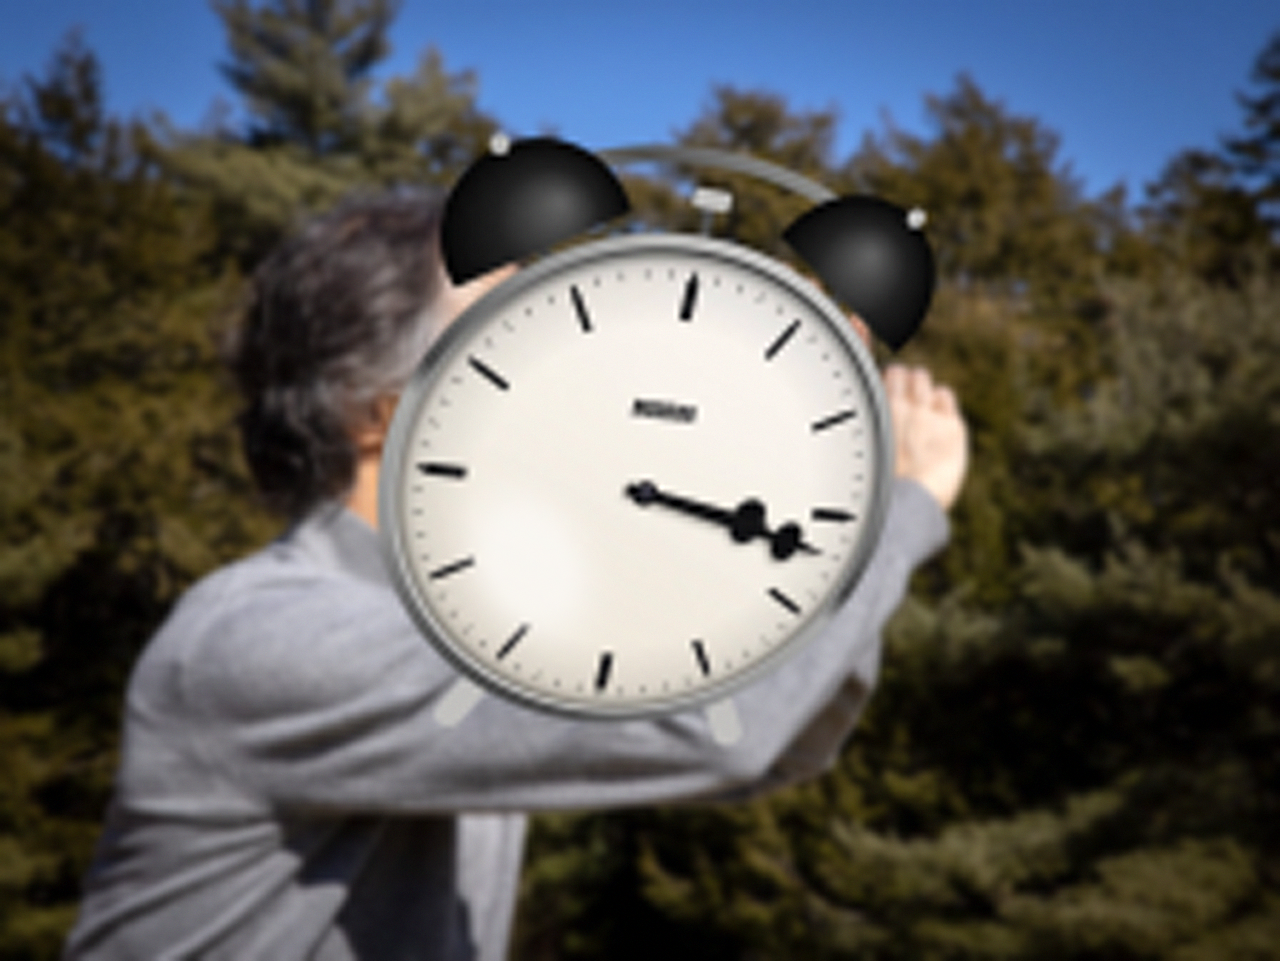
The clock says {"hour": 3, "minute": 17}
